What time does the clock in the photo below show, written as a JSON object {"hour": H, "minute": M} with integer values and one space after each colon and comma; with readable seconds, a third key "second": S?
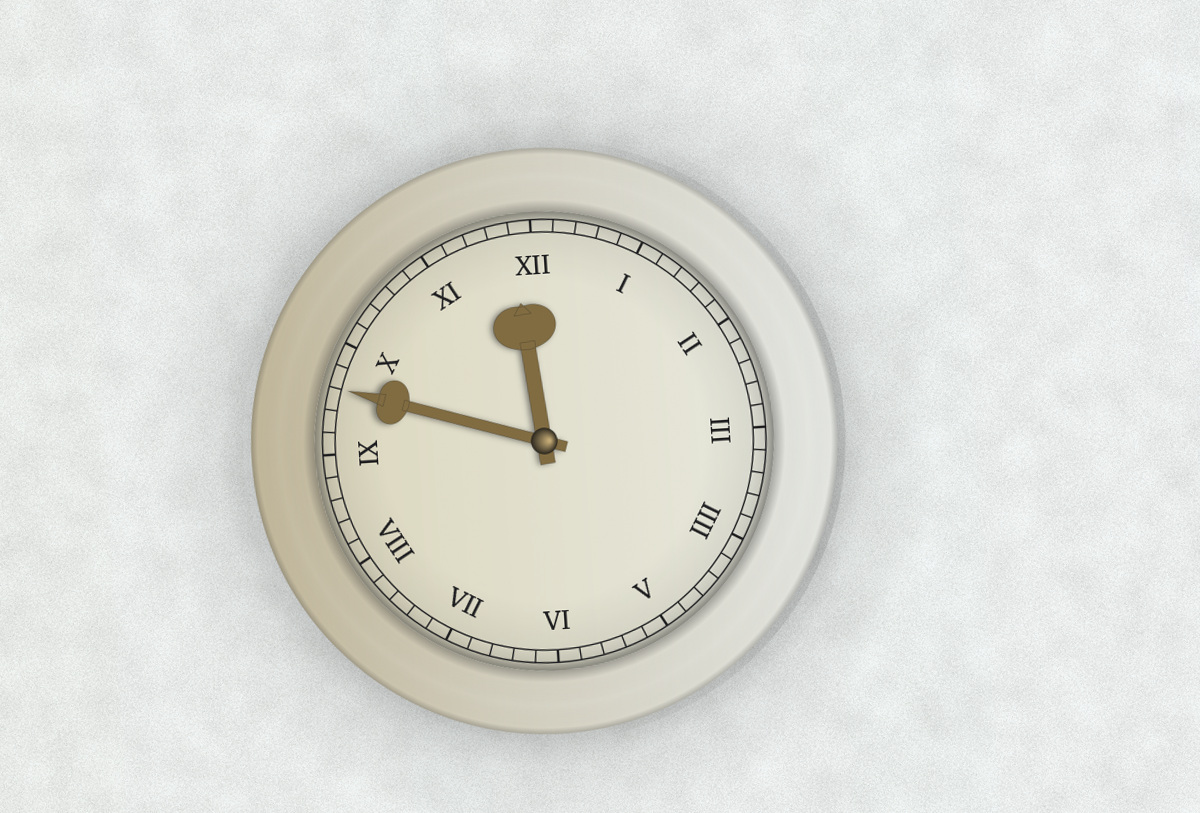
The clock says {"hour": 11, "minute": 48}
